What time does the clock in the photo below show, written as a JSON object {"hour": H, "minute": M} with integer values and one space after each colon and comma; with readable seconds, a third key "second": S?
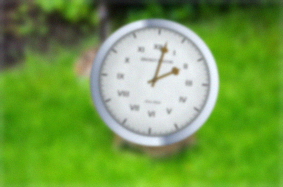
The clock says {"hour": 2, "minute": 2}
